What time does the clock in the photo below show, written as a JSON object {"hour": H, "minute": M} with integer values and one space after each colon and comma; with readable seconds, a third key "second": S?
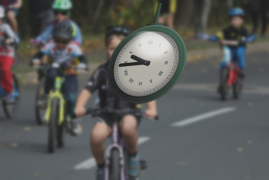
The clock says {"hour": 9, "minute": 44}
